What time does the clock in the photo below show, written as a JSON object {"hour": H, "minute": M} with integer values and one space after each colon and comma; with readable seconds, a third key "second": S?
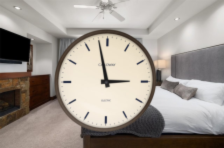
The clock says {"hour": 2, "minute": 58}
